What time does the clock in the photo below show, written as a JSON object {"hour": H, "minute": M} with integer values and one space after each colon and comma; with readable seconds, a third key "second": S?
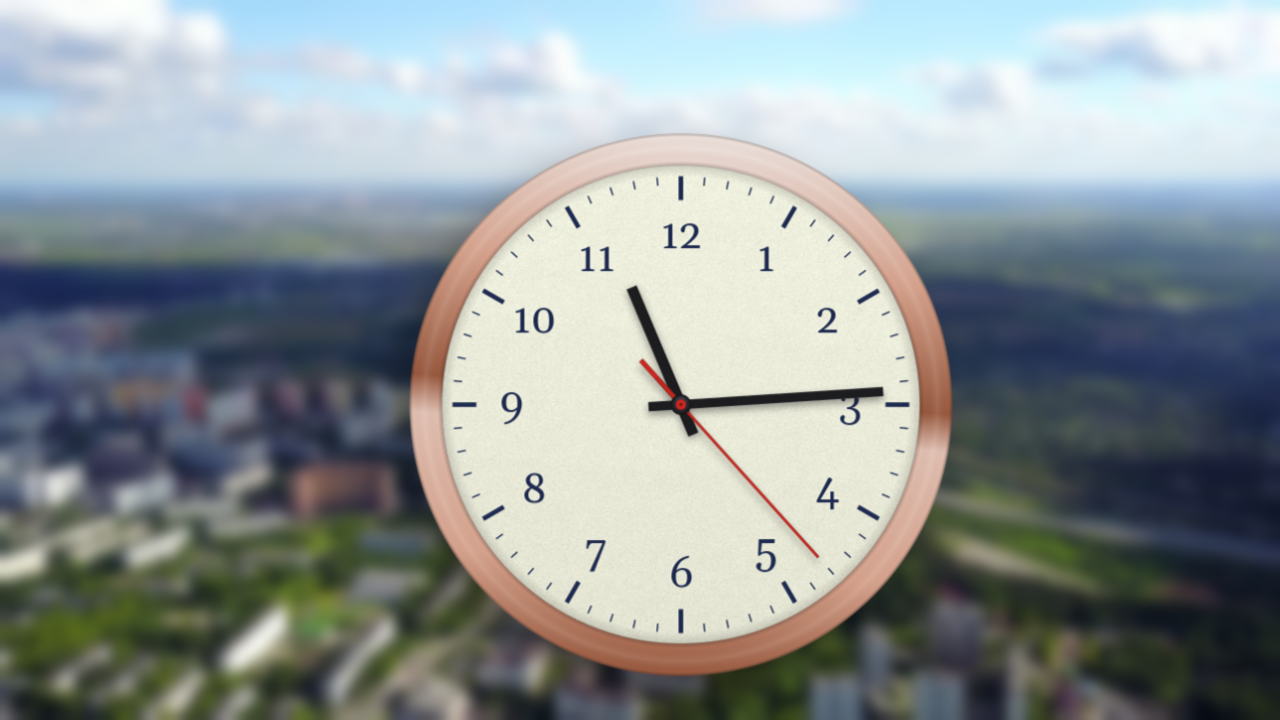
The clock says {"hour": 11, "minute": 14, "second": 23}
